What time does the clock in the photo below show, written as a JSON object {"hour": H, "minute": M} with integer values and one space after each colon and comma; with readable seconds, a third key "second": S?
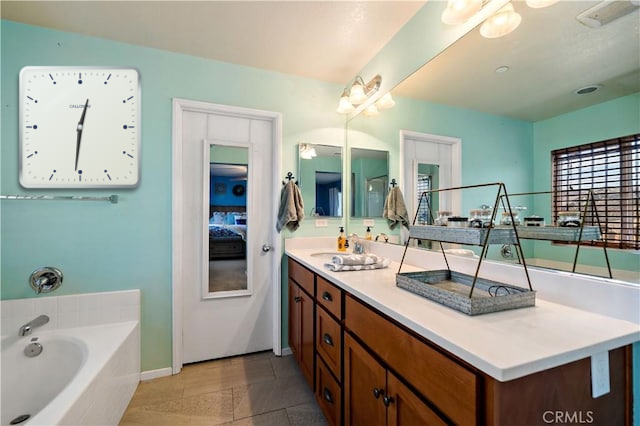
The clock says {"hour": 12, "minute": 31}
